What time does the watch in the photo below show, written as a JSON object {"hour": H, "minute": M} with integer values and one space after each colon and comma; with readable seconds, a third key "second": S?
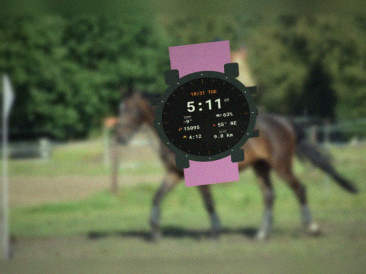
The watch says {"hour": 5, "minute": 11}
